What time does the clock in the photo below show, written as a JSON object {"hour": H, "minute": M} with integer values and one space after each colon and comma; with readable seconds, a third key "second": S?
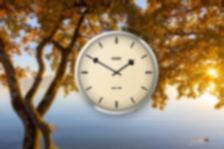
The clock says {"hour": 1, "minute": 50}
